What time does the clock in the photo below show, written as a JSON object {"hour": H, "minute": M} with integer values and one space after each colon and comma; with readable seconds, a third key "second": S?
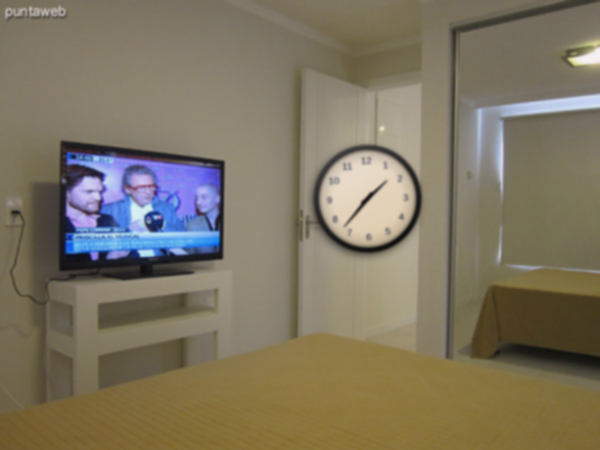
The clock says {"hour": 1, "minute": 37}
